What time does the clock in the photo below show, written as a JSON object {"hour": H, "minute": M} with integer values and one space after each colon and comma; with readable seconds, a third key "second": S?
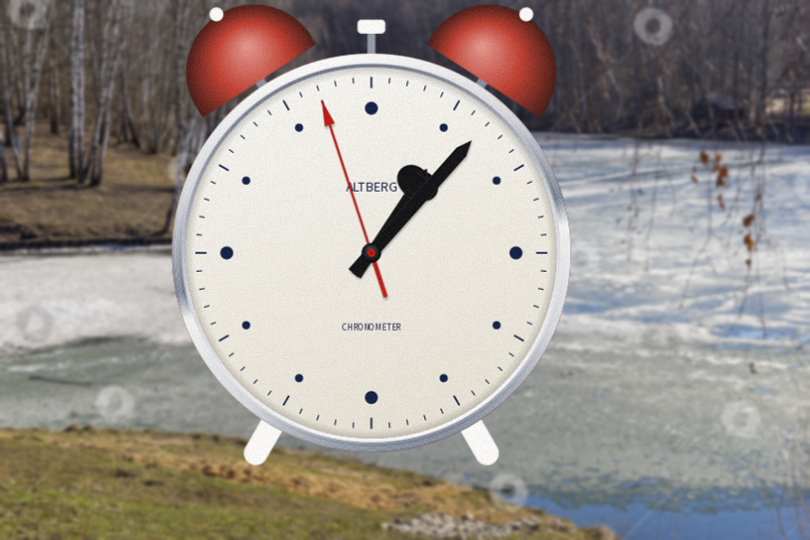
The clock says {"hour": 1, "minute": 6, "second": 57}
